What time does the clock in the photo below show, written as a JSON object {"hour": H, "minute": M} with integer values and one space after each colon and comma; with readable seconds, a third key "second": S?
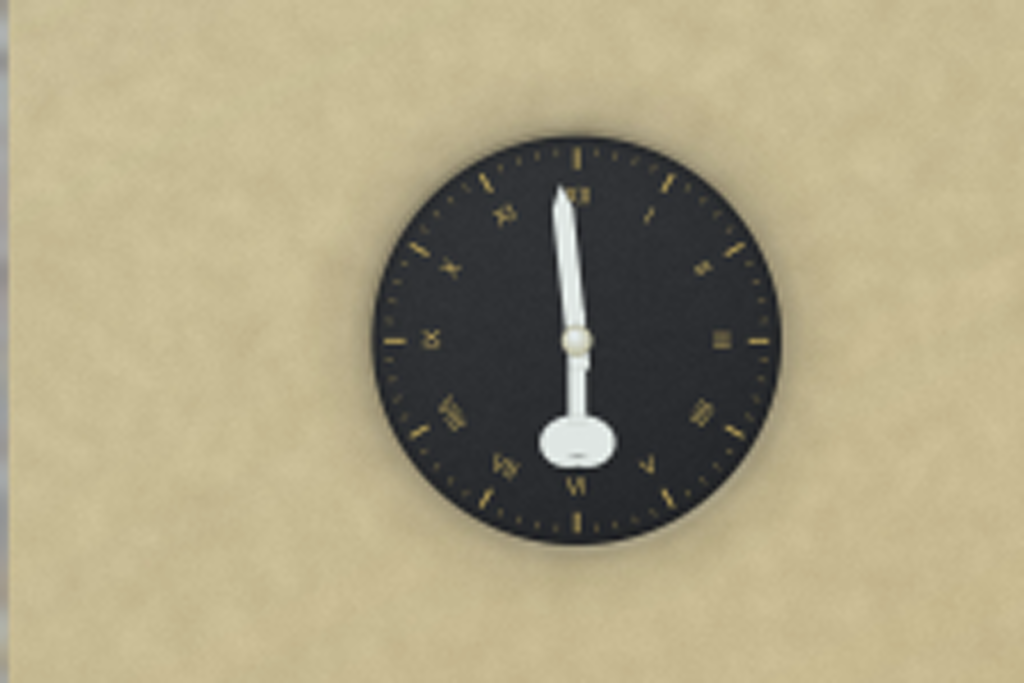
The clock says {"hour": 5, "minute": 59}
